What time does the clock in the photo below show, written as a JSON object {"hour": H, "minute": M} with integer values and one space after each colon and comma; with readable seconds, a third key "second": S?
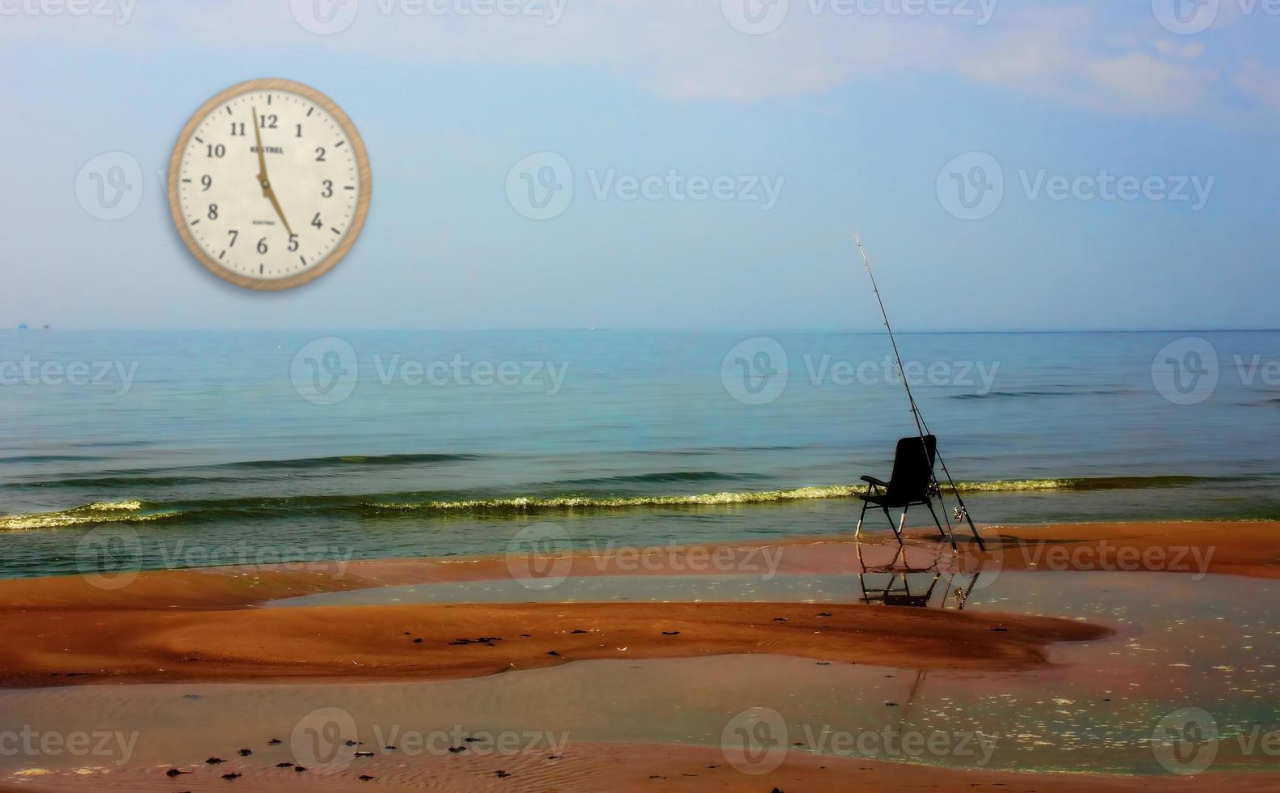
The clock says {"hour": 4, "minute": 58}
